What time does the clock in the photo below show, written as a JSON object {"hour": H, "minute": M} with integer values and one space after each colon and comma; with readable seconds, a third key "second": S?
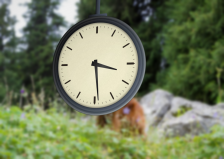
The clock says {"hour": 3, "minute": 29}
